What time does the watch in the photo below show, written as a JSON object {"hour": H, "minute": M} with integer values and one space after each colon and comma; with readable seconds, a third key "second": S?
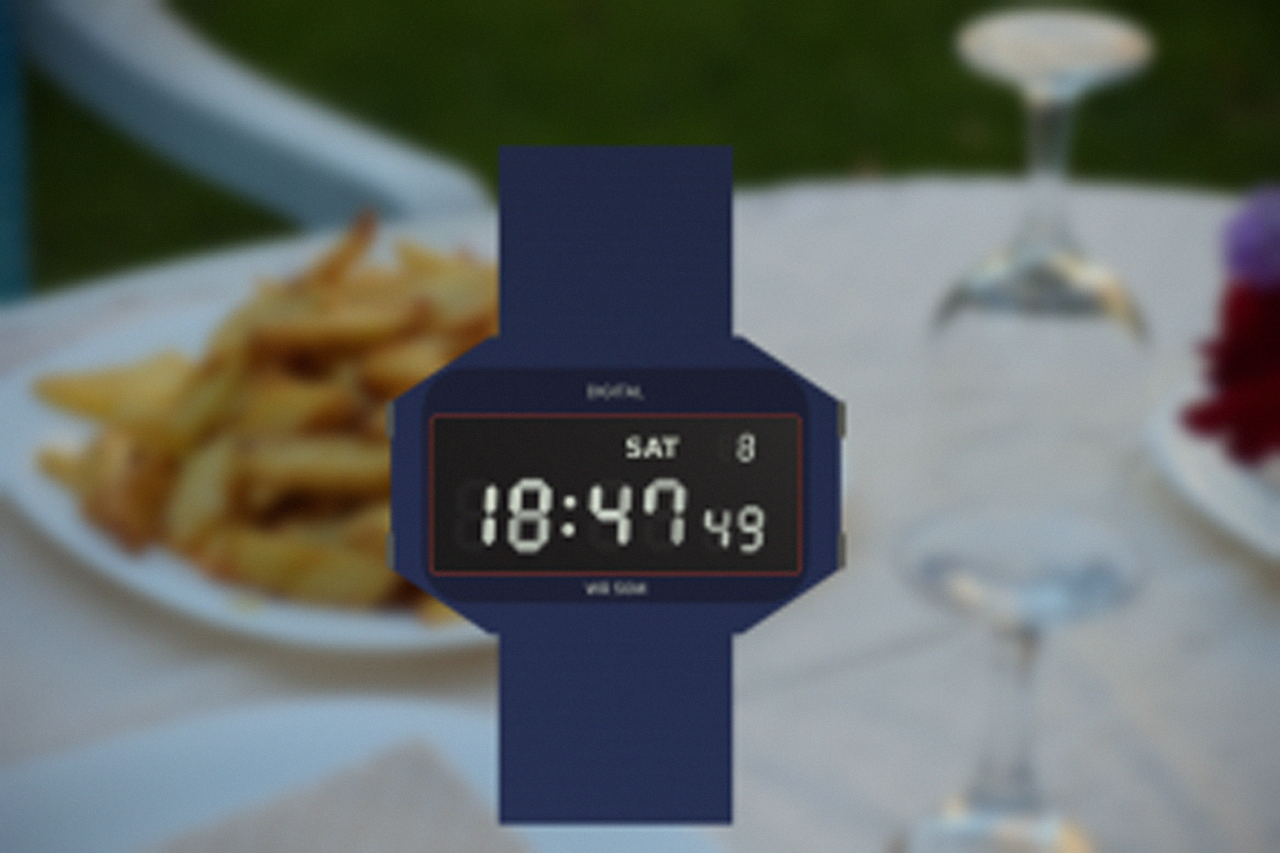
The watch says {"hour": 18, "minute": 47, "second": 49}
